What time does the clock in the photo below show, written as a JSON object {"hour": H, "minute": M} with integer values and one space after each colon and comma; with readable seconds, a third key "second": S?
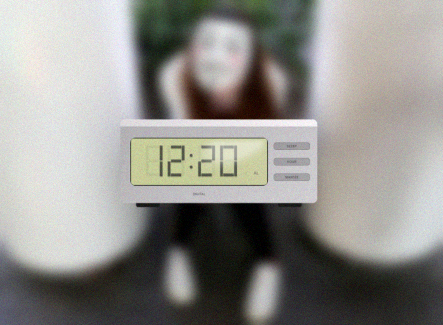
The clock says {"hour": 12, "minute": 20}
